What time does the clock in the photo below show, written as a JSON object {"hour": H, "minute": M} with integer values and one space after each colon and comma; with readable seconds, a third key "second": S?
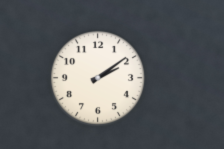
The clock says {"hour": 2, "minute": 9}
